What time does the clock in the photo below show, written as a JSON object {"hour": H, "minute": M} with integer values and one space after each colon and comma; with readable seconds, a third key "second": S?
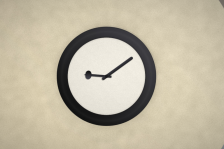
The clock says {"hour": 9, "minute": 9}
